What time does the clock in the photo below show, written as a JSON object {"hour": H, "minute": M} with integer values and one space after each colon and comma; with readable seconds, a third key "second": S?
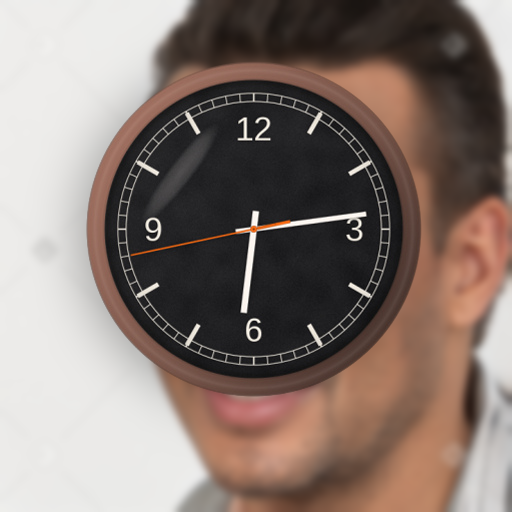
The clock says {"hour": 6, "minute": 13, "second": 43}
